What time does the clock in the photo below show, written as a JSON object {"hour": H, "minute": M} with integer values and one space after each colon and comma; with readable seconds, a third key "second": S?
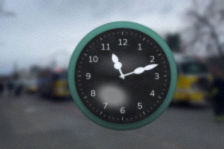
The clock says {"hour": 11, "minute": 12}
